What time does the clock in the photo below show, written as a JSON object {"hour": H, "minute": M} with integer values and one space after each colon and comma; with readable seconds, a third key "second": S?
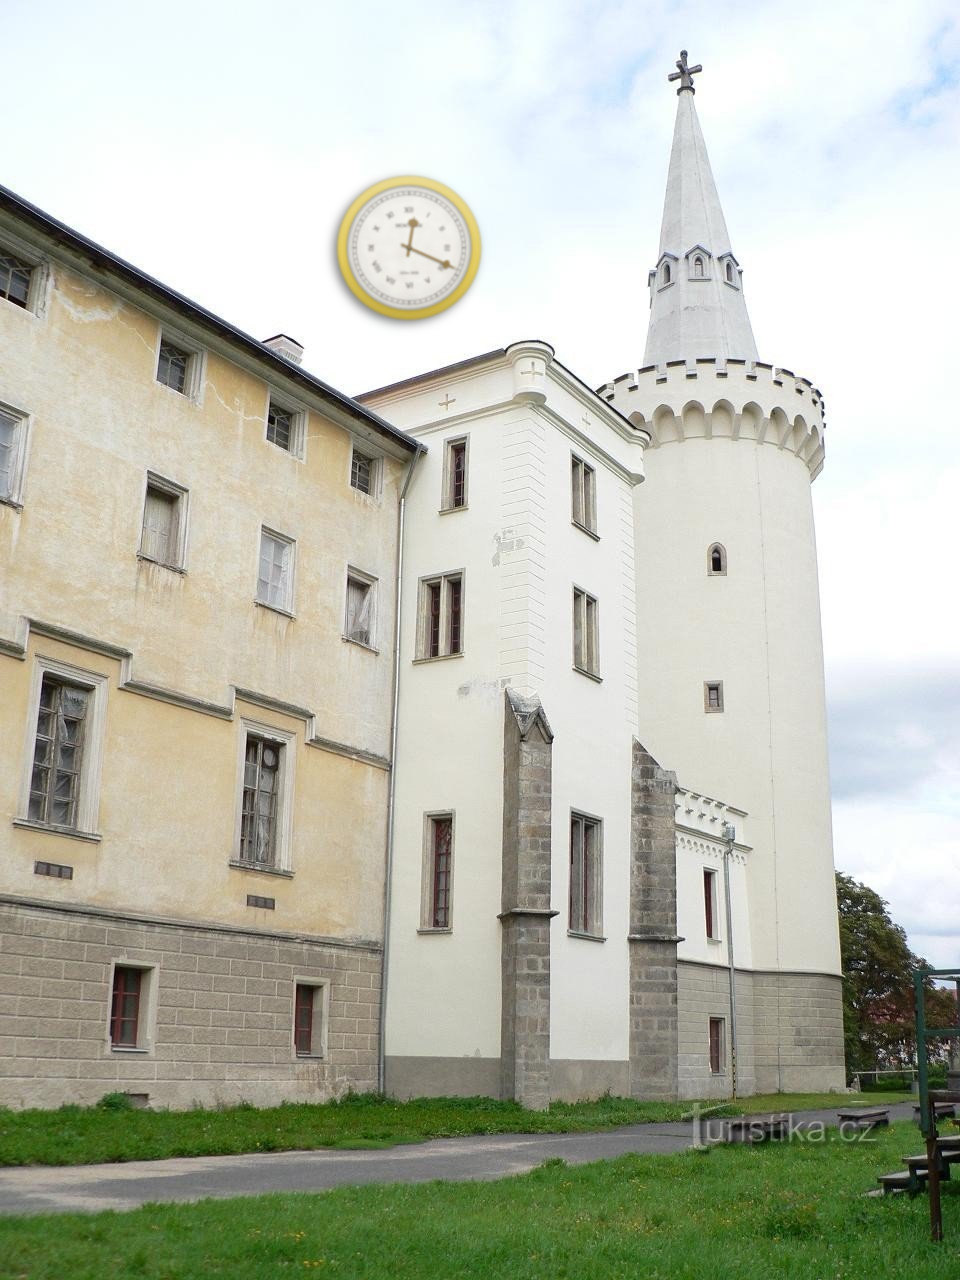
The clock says {"hour": 12, "minute": 19}
